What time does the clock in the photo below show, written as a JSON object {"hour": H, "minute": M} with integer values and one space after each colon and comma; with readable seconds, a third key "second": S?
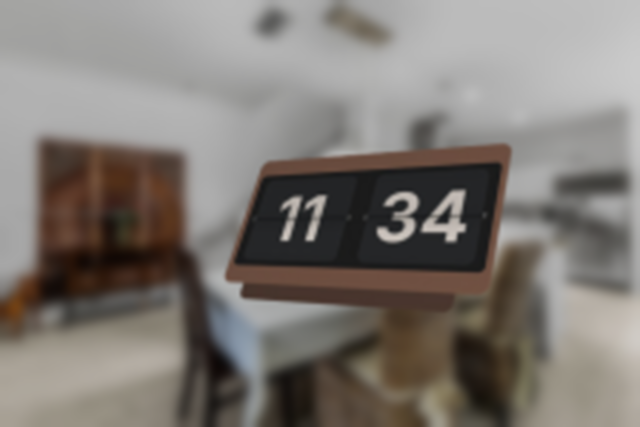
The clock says {"hour": 11, "minute": 34}
